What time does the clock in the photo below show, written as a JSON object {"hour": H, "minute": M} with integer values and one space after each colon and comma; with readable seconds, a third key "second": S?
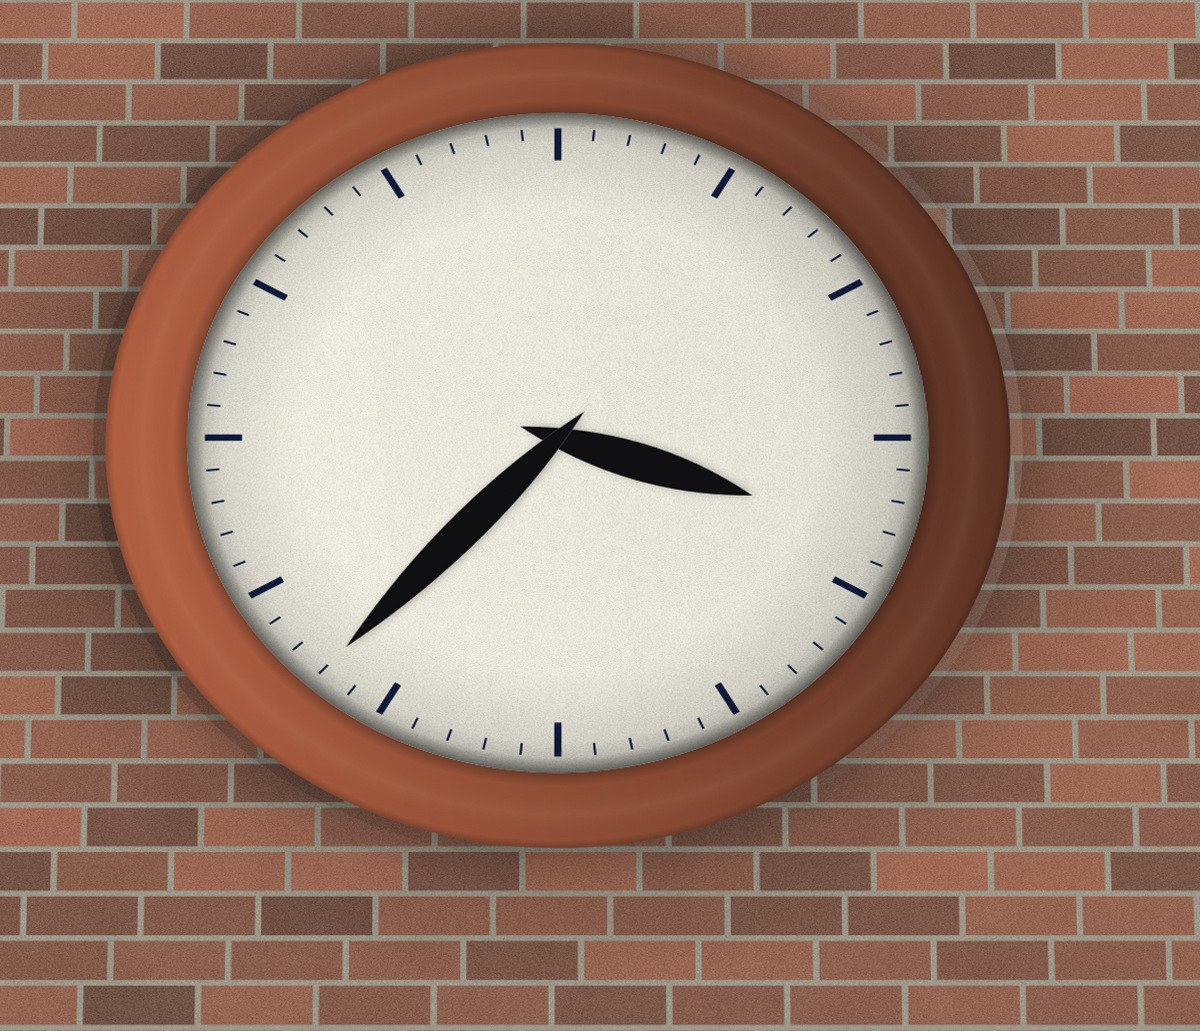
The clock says {"hour": 3, "minute": 37}
